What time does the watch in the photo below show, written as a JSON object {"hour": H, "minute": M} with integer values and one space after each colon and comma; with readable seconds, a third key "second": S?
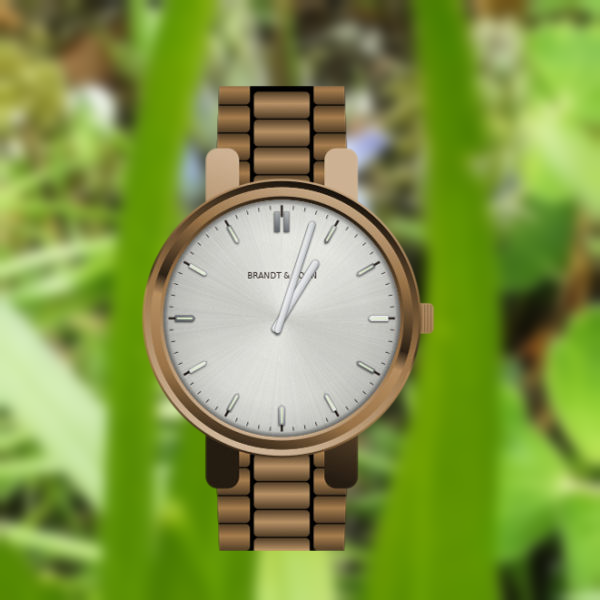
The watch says {"hour": 1, "minute": 3}
